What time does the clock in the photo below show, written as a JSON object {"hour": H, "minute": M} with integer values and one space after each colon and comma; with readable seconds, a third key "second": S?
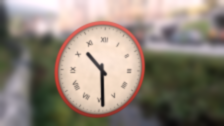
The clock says {"hour": 10, "minute": 29}
